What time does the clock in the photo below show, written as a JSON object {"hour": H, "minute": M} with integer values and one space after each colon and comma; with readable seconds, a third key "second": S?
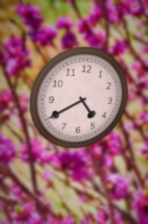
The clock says {"hour": 4, "minute": 40}
